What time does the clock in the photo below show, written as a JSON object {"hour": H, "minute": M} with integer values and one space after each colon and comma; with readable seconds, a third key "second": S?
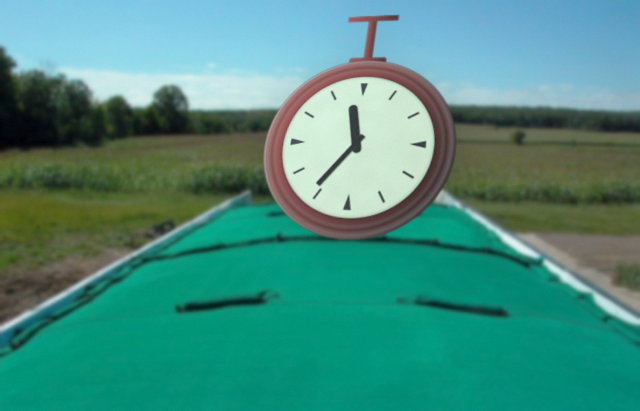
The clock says {"hour": 11, "minute": 36}
